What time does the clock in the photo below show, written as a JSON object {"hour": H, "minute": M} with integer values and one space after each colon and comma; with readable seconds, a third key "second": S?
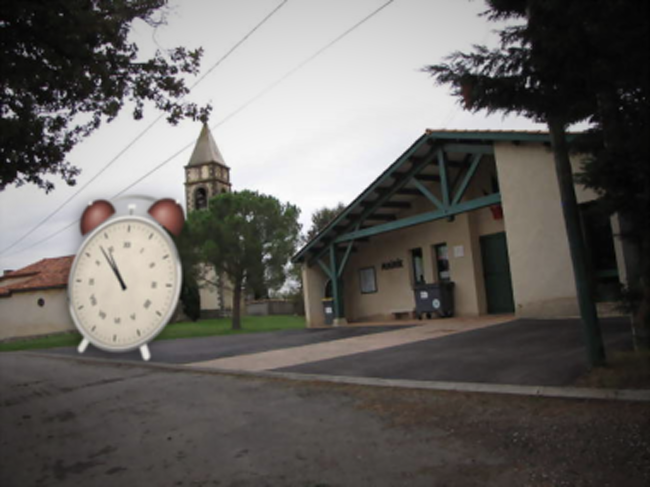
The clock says {"hour": 10, "minute": 53}
